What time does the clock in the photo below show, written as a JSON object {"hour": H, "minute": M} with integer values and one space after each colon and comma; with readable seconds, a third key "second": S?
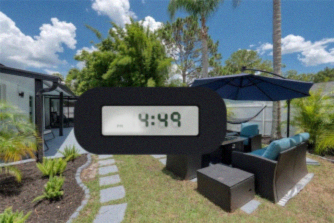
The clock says {"hour": 4, "minute": 49}
